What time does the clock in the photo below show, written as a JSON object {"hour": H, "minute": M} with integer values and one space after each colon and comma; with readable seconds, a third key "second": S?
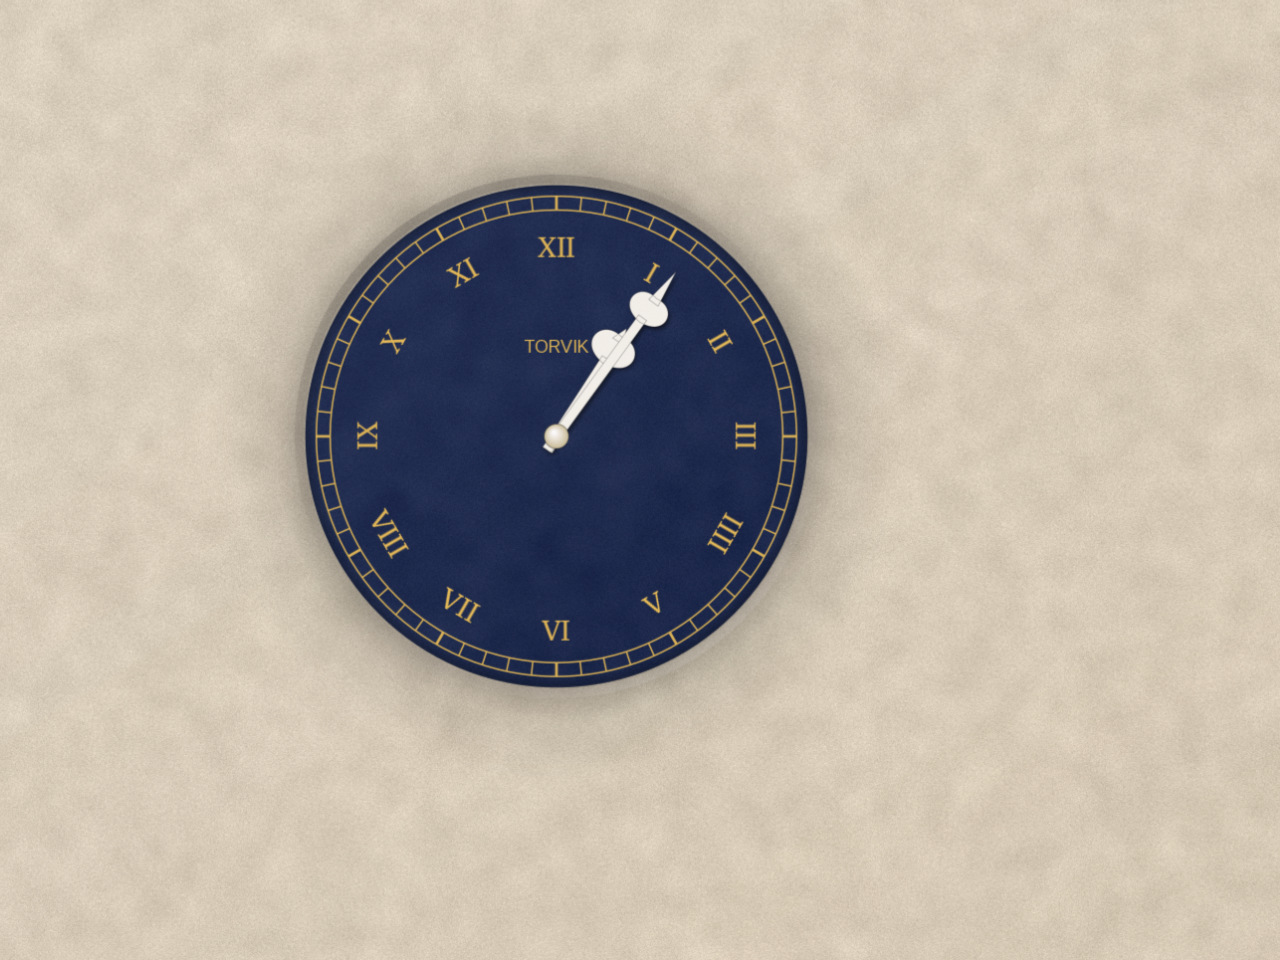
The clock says {"hour": 1, "minute": 6}
